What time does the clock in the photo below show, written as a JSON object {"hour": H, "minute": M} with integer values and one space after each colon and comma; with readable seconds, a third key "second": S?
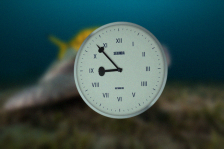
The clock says {"hour": 8, "minute": 53}
